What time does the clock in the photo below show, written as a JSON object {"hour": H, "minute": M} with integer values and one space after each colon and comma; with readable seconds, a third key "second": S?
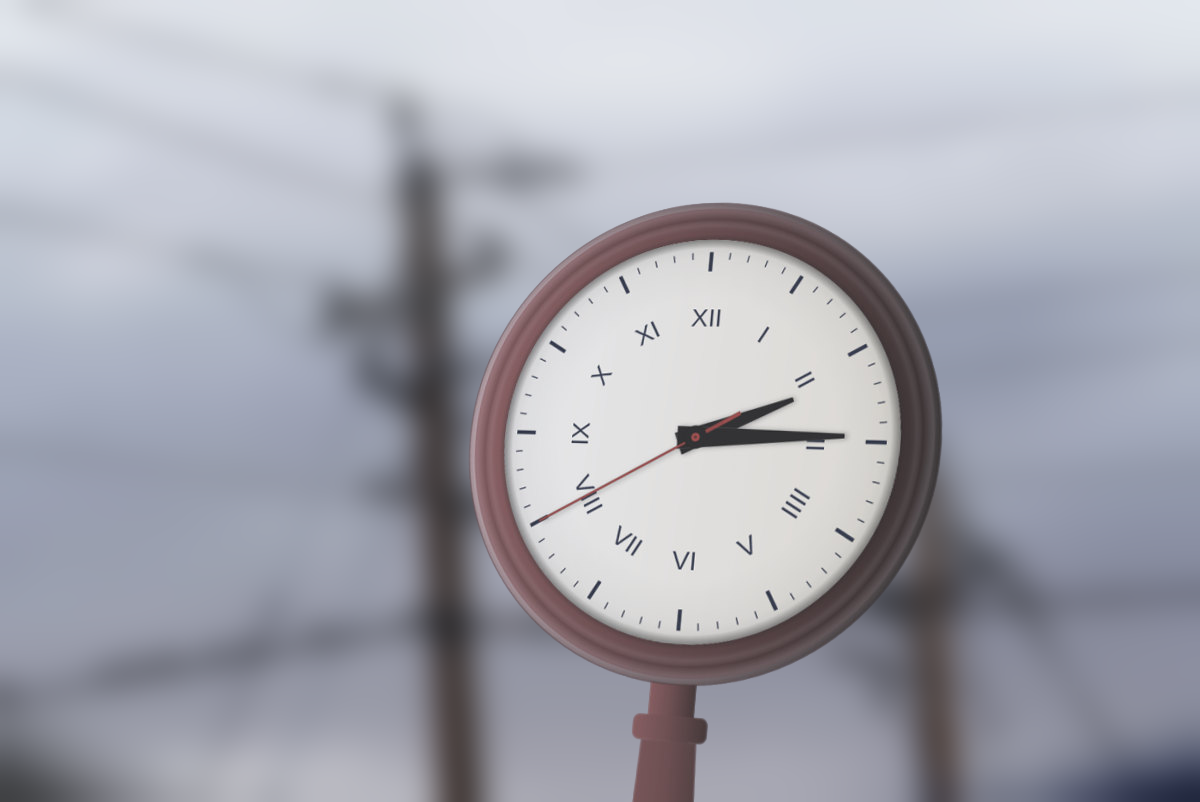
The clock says {"hour": 2, "minute": 14, "second": 40}
